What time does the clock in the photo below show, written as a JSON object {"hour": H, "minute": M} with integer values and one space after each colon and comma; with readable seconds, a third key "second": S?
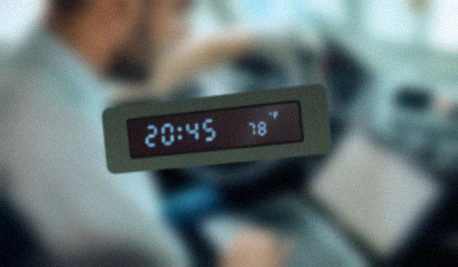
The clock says {"hour": 20, "minute": 45}
